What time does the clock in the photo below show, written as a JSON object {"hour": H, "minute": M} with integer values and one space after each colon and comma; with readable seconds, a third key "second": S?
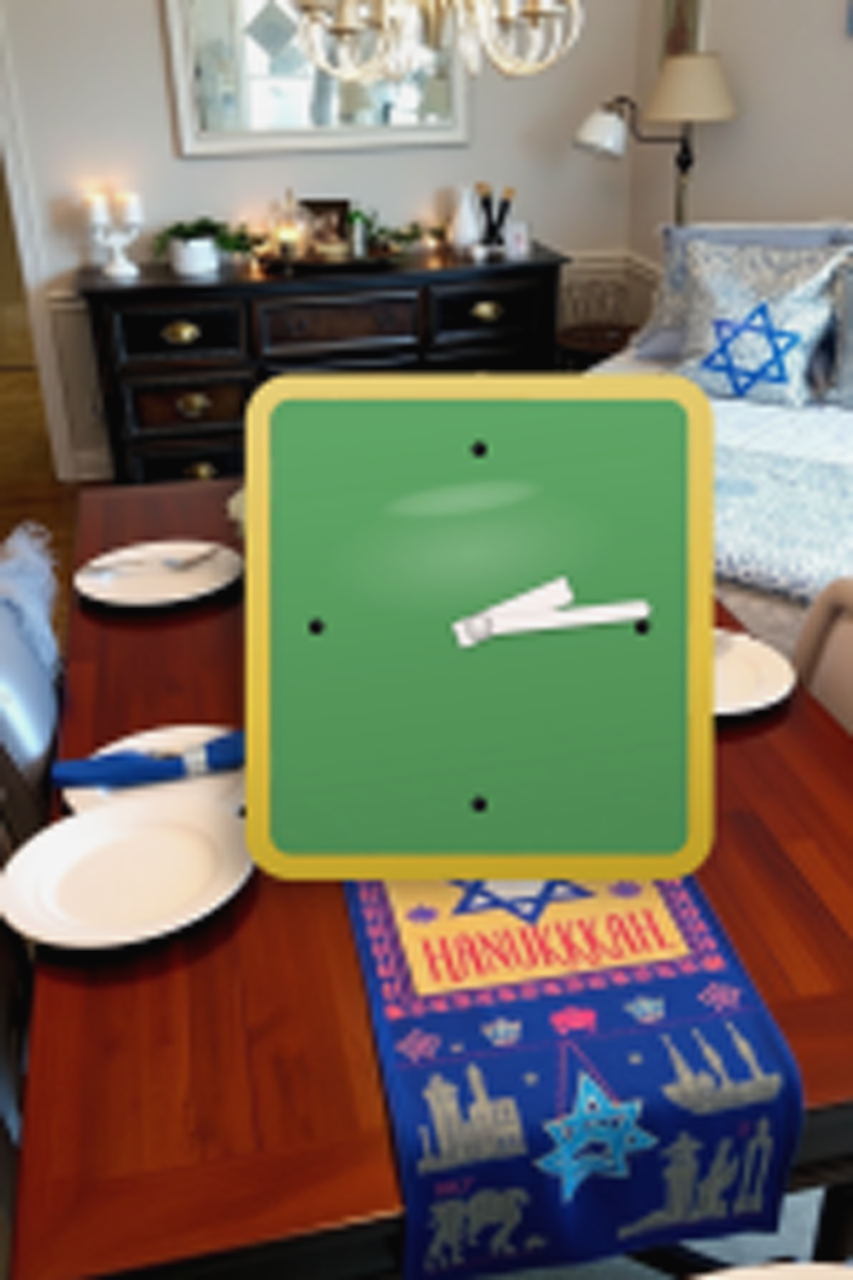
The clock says {"hour": 2, "minute": 14}
